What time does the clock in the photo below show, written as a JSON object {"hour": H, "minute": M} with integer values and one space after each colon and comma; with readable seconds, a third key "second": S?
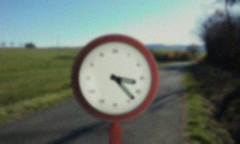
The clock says {"hour": 3, "minute": 23}
